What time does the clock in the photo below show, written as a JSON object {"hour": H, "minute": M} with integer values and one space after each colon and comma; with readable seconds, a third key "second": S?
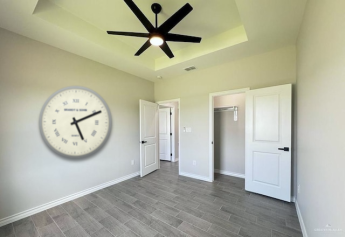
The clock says {"hour": 5, "minute": 11}
